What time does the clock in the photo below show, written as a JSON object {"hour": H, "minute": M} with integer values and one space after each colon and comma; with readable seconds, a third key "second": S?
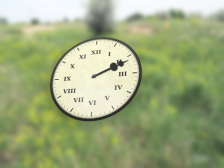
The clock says {"hour": 2, "minute": 11}
